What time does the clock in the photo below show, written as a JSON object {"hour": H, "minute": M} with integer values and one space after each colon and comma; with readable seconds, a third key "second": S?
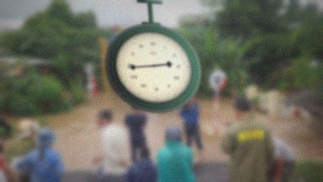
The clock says {"hour": 2, "minute": 44}
